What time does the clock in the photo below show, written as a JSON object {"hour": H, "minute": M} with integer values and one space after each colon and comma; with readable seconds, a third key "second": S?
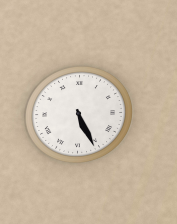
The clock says {"hour": 5, "minute": 26}
